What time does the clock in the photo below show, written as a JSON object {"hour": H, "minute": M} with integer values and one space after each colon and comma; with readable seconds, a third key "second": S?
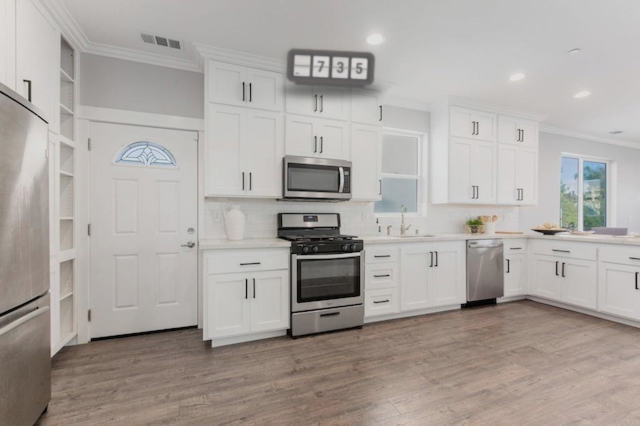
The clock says {"hour": 7, "minute": 35}
